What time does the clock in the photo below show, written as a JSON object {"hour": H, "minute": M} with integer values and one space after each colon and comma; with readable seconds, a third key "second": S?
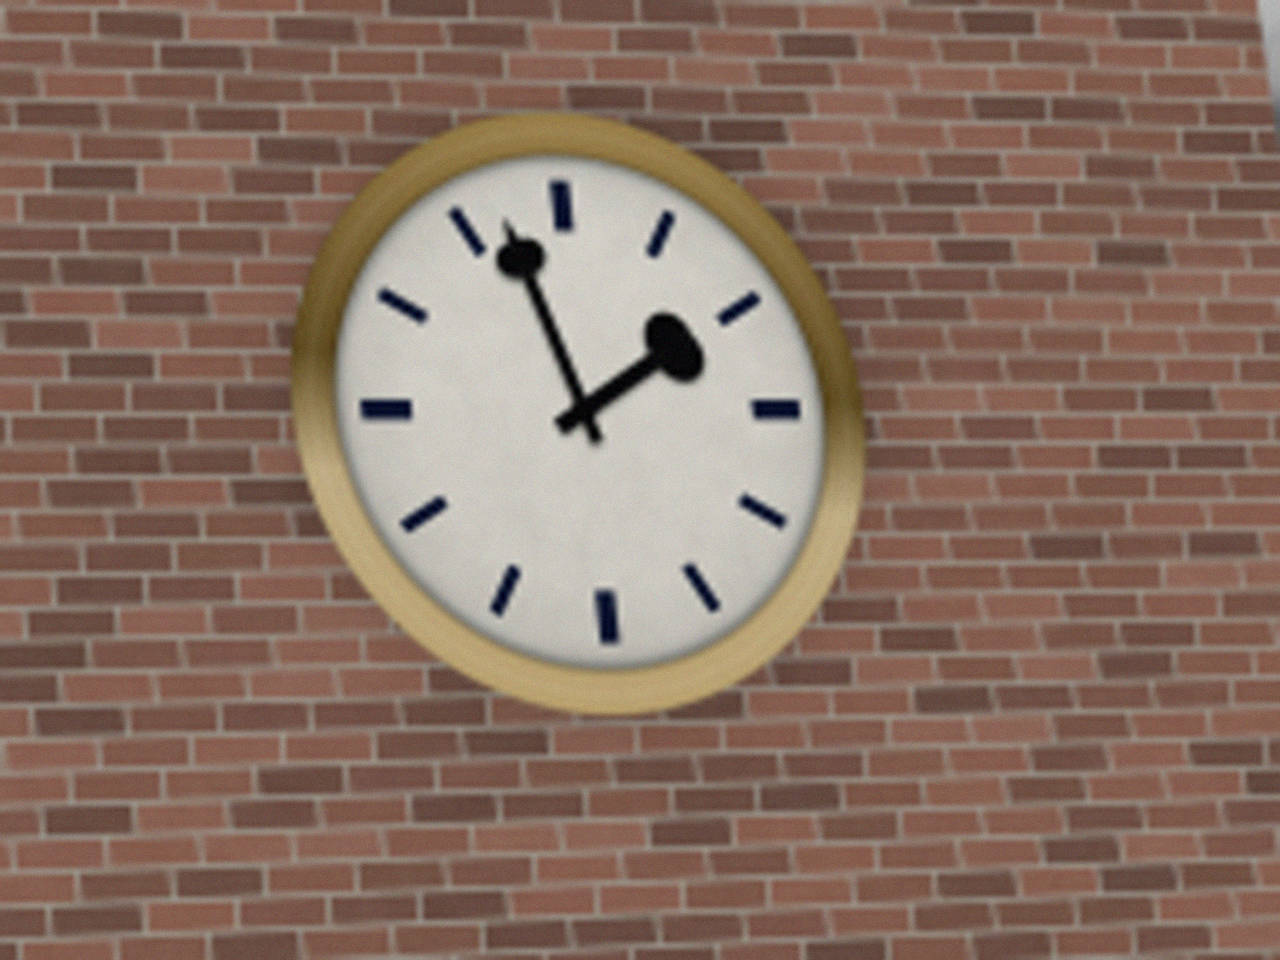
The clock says {"hour": 1, "minute": 57}
